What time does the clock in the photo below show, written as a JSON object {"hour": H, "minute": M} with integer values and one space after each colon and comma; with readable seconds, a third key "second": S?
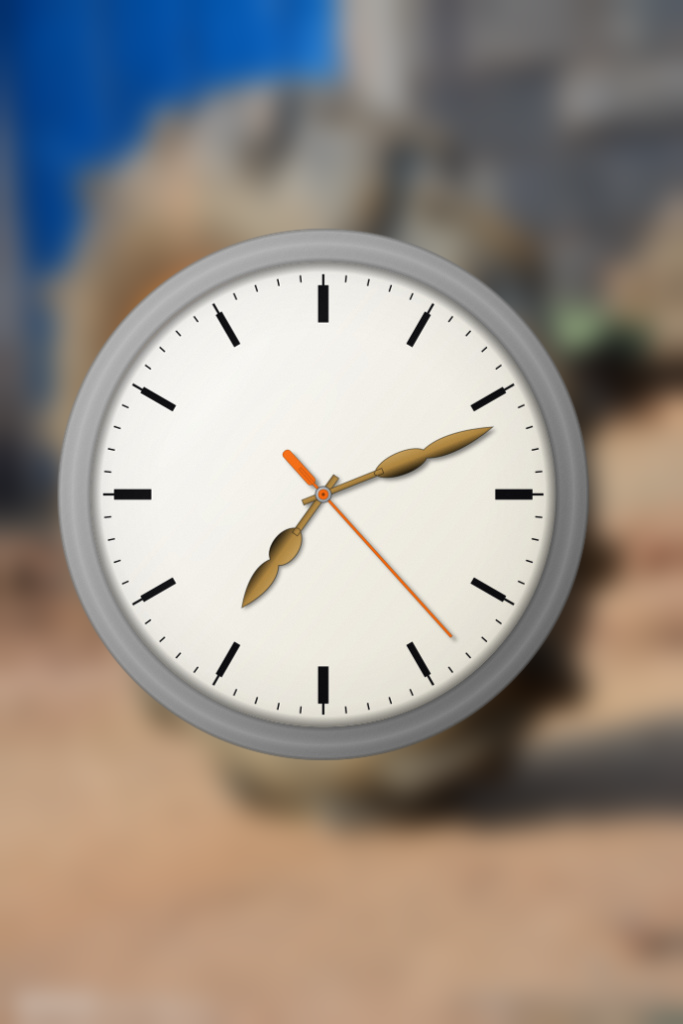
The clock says {"hour": 7, "minute": 11, "second": 23}
